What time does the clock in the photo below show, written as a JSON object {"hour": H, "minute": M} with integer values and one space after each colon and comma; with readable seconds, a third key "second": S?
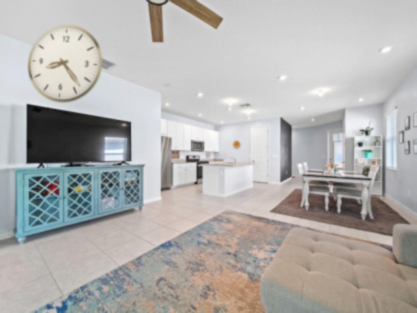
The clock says {"hour": 8, "minute": 23}
